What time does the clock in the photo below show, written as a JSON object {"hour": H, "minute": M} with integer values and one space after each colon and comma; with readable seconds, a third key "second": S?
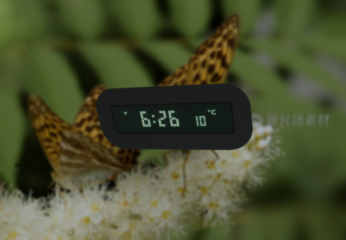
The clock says {"hour": 6, "minute": 26}
